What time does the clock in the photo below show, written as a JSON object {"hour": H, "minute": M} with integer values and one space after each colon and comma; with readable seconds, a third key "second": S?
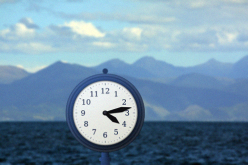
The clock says {"hour": 4, "minute": 13}
